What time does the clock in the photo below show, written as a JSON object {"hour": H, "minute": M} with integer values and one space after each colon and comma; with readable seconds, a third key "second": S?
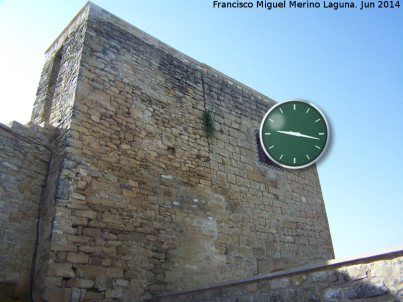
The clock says {"hour": 9, "minute": 17}
